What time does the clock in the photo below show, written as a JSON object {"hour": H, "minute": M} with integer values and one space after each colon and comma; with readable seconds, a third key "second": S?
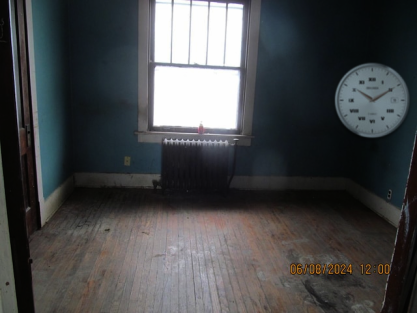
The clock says {"hour": 10, "minute": 10}
